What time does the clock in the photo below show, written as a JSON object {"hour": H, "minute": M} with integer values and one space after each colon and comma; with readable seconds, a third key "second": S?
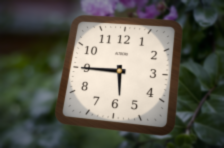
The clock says {"hour": 5, "minute": 45}
